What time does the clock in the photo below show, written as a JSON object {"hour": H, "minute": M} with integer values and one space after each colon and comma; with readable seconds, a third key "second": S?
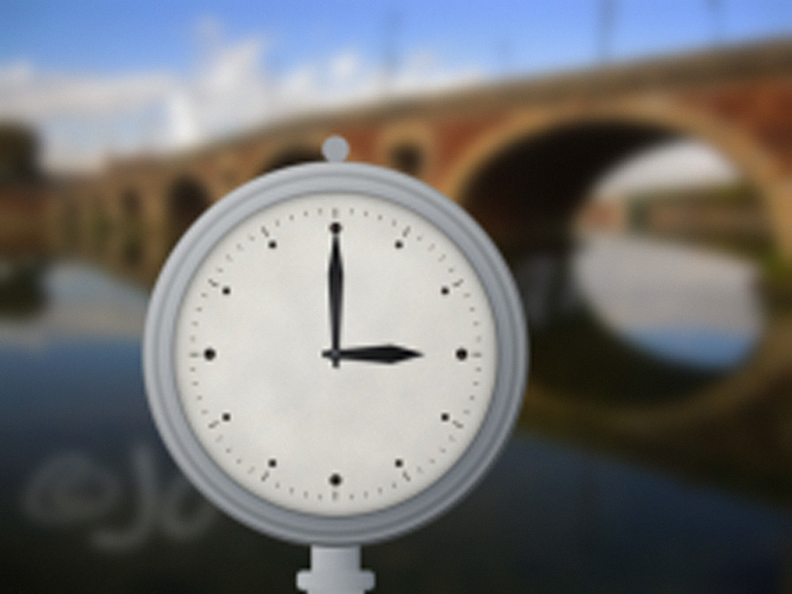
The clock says {"hour": 3, "minute": 0}
